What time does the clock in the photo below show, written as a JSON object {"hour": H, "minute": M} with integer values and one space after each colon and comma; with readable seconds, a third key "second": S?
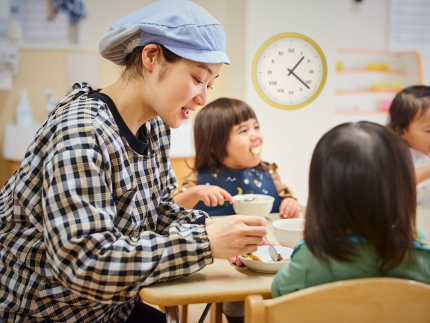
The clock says {"hour": 1, "minute": 22}
